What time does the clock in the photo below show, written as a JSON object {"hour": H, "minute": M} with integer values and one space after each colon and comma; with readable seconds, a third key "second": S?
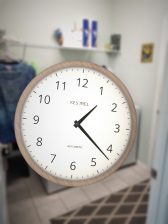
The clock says {"hour": 1, "minute": 22}
